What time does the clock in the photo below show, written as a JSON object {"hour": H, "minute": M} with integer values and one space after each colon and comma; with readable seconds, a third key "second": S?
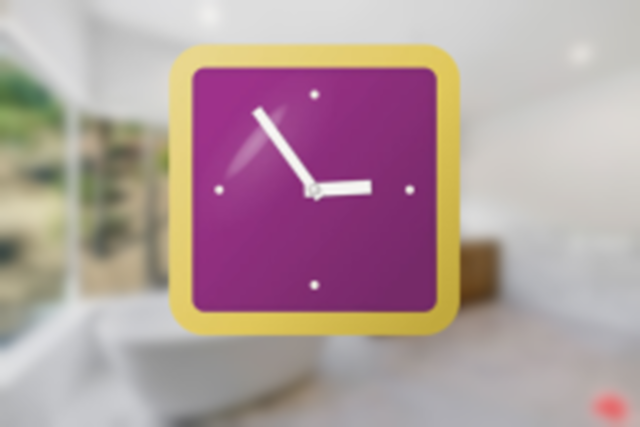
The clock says {"hour": 2, "minute": 54}
